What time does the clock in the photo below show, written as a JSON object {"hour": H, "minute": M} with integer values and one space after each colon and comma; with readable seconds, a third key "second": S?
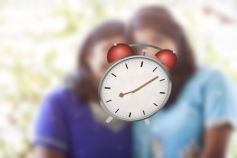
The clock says {"hour": 8, "minute": 8}
